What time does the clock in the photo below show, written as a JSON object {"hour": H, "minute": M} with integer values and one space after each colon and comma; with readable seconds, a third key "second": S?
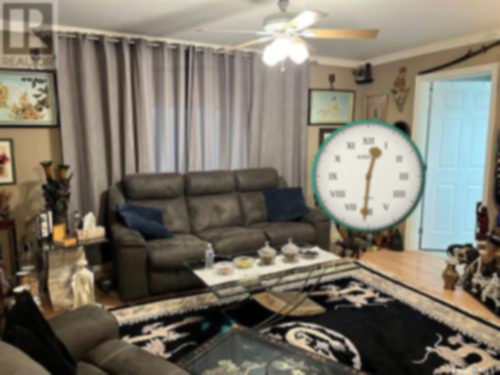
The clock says {"hour": 12, "minute": 31}
